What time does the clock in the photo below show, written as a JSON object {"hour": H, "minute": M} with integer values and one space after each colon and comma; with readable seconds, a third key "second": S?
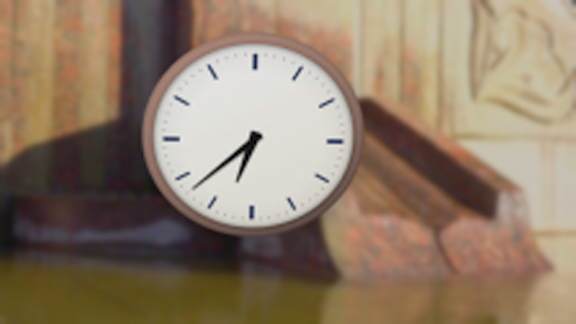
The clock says {"hour": 6, "minute": 38}
